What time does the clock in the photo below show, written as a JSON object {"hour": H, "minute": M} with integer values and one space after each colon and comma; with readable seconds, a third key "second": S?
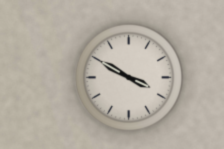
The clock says {"hour": 3, "minute": 50}
